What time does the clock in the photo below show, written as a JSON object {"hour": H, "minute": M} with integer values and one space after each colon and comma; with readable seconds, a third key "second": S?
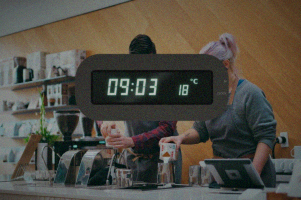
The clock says {"hour": 9, "minute": 3}
